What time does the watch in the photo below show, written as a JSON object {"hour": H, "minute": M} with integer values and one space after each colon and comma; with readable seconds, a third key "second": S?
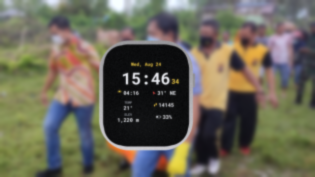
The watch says {"hour": 15, "minute": 46}
